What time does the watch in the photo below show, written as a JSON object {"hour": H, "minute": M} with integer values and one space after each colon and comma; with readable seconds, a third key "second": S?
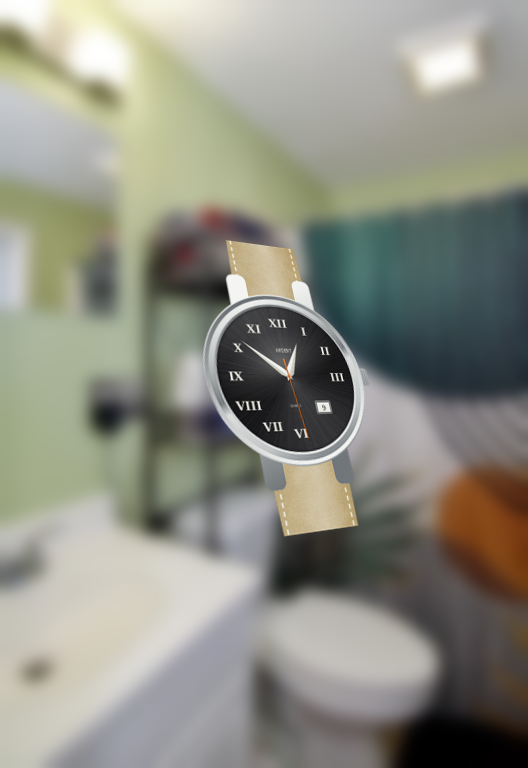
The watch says {"hour": 12, "minute": 51, "second": 29}
